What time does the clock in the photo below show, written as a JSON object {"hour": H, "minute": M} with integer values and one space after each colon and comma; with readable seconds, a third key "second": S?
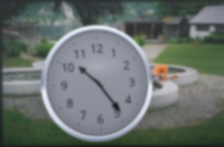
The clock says {"hour": 10, "minute": 24}
